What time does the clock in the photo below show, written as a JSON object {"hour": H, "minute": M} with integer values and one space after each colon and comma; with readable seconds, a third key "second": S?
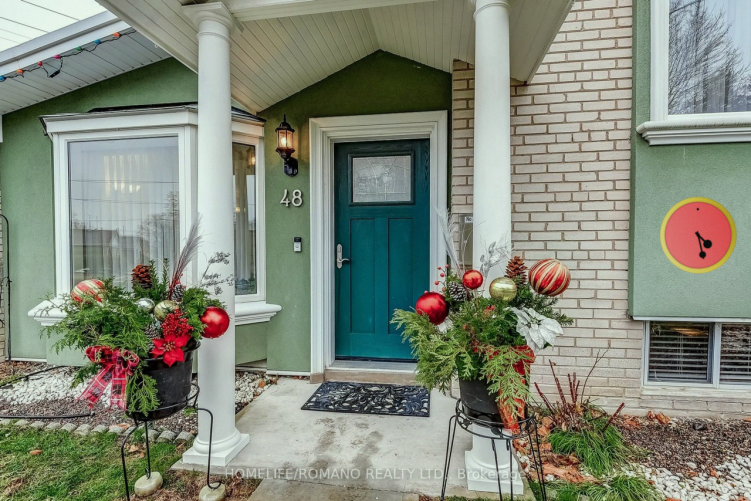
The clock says {"hour": 4, "minute": 28}
